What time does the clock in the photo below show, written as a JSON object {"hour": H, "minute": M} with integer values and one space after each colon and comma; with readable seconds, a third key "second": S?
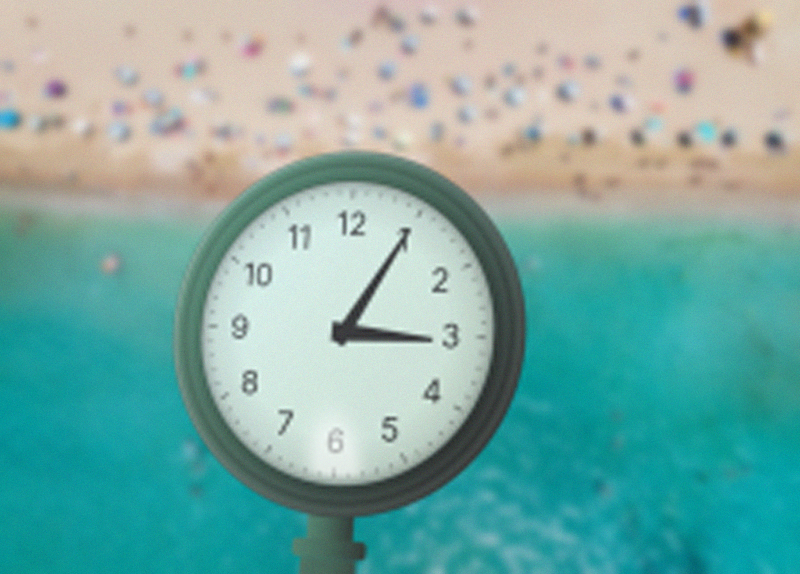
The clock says {"hour": 3, "minute": 5}
